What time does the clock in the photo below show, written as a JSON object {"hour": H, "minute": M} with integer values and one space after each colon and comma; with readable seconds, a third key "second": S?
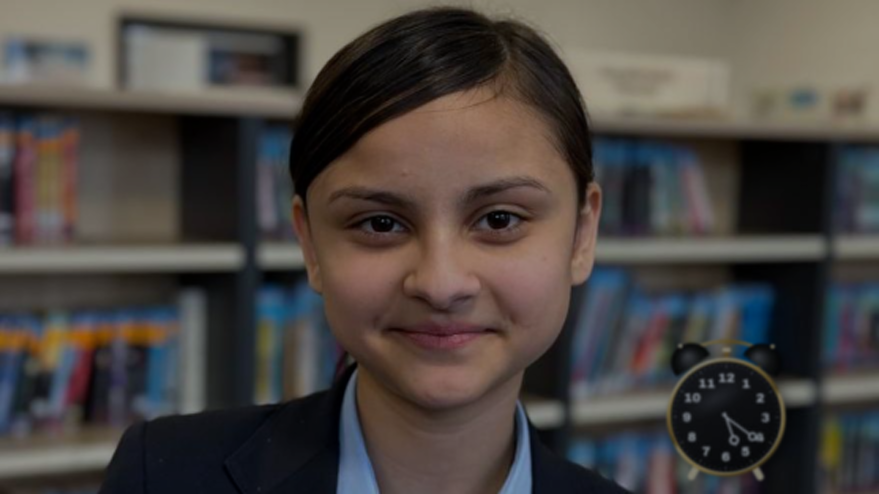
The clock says {"hour": 5, "minute": 21}
